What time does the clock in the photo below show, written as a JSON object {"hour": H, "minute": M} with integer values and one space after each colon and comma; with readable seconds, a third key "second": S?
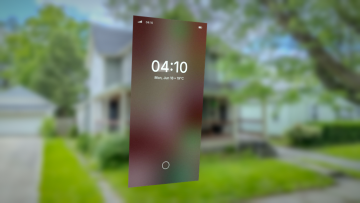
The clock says {"hour": 4, "minute": 10}
